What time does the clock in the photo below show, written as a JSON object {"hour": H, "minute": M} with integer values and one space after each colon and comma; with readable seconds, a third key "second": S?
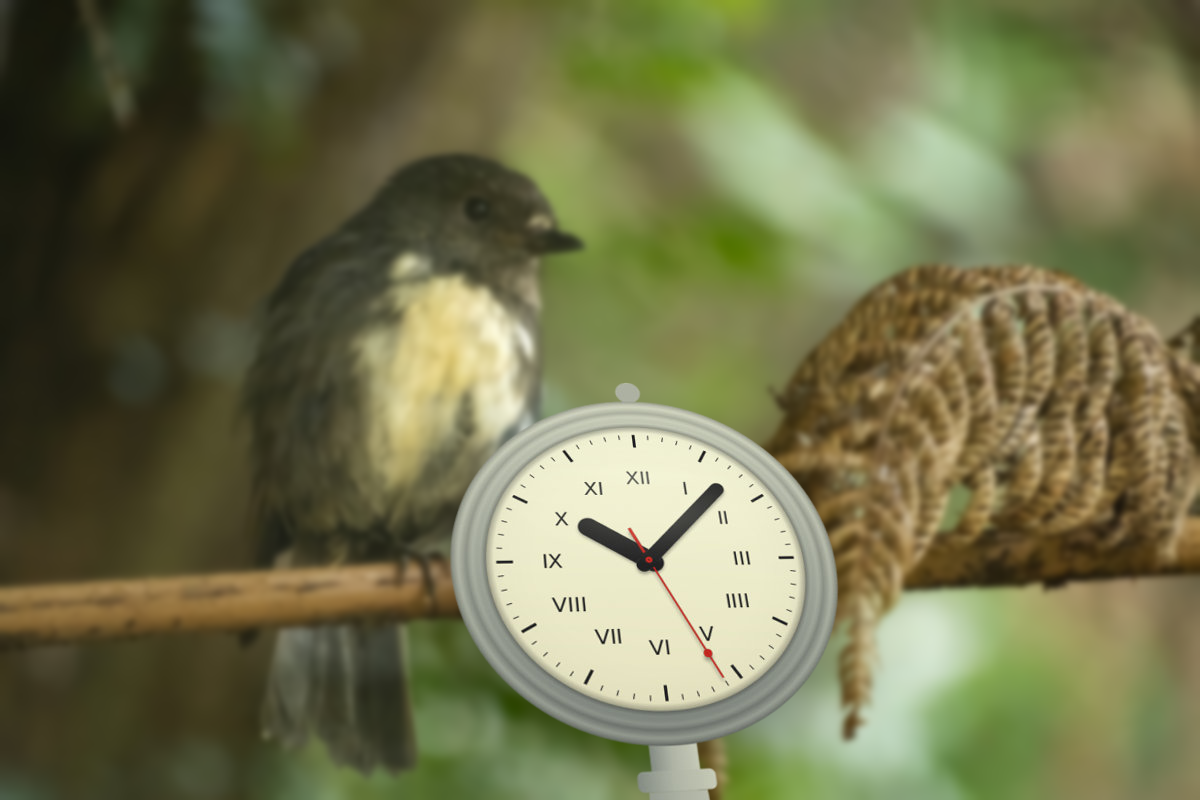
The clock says {"hour": 10, "minute": 7, "second": 26}
